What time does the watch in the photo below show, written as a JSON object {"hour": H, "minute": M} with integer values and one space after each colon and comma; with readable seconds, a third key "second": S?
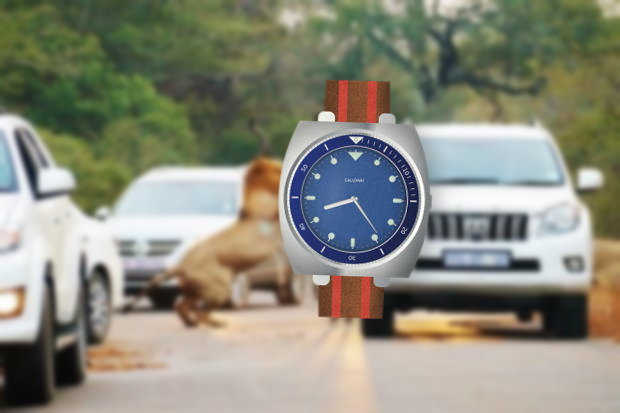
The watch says {"hour": 8, "minute": 24}
